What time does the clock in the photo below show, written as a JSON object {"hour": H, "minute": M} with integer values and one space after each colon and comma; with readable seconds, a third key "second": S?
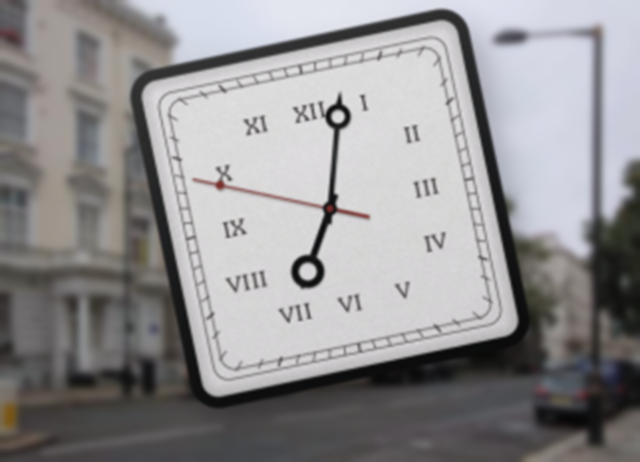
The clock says {"hour": 7, "minute": 2, "second": 49}
